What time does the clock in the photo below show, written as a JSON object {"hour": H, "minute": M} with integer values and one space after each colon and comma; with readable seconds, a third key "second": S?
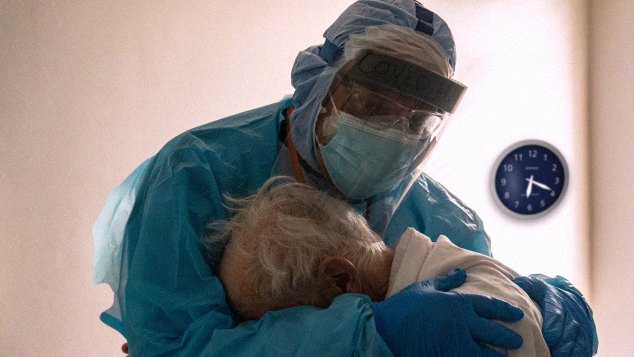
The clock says {"hour": 6, "minute": 19}
